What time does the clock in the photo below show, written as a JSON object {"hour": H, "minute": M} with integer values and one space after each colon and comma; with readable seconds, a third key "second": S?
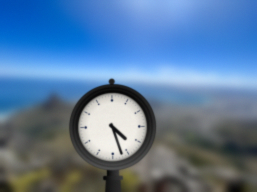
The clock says {"hour": 4, "minute": 27}
